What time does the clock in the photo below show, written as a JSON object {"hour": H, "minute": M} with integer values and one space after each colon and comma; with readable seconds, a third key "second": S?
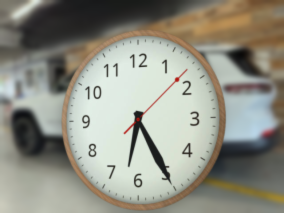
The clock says {"hour": 6, "minute": 25, "second": 8}
